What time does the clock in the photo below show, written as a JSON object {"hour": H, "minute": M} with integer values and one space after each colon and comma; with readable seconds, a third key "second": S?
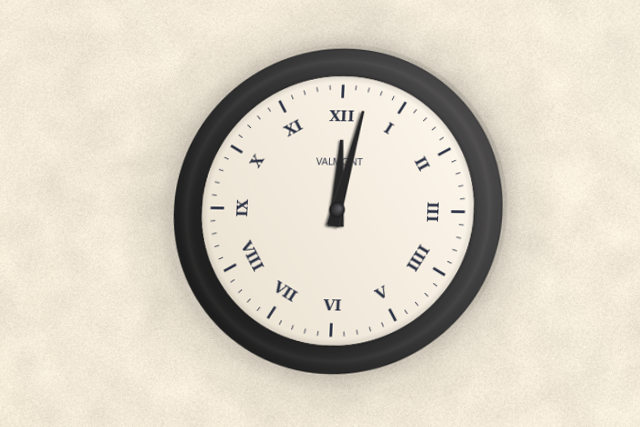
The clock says {"hour": 12, "minute": 2}
